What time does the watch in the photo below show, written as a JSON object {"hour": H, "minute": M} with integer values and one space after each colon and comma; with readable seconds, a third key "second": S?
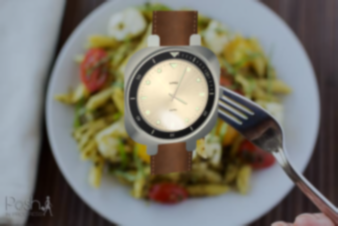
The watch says {"hour": 4, "minute": 4}
